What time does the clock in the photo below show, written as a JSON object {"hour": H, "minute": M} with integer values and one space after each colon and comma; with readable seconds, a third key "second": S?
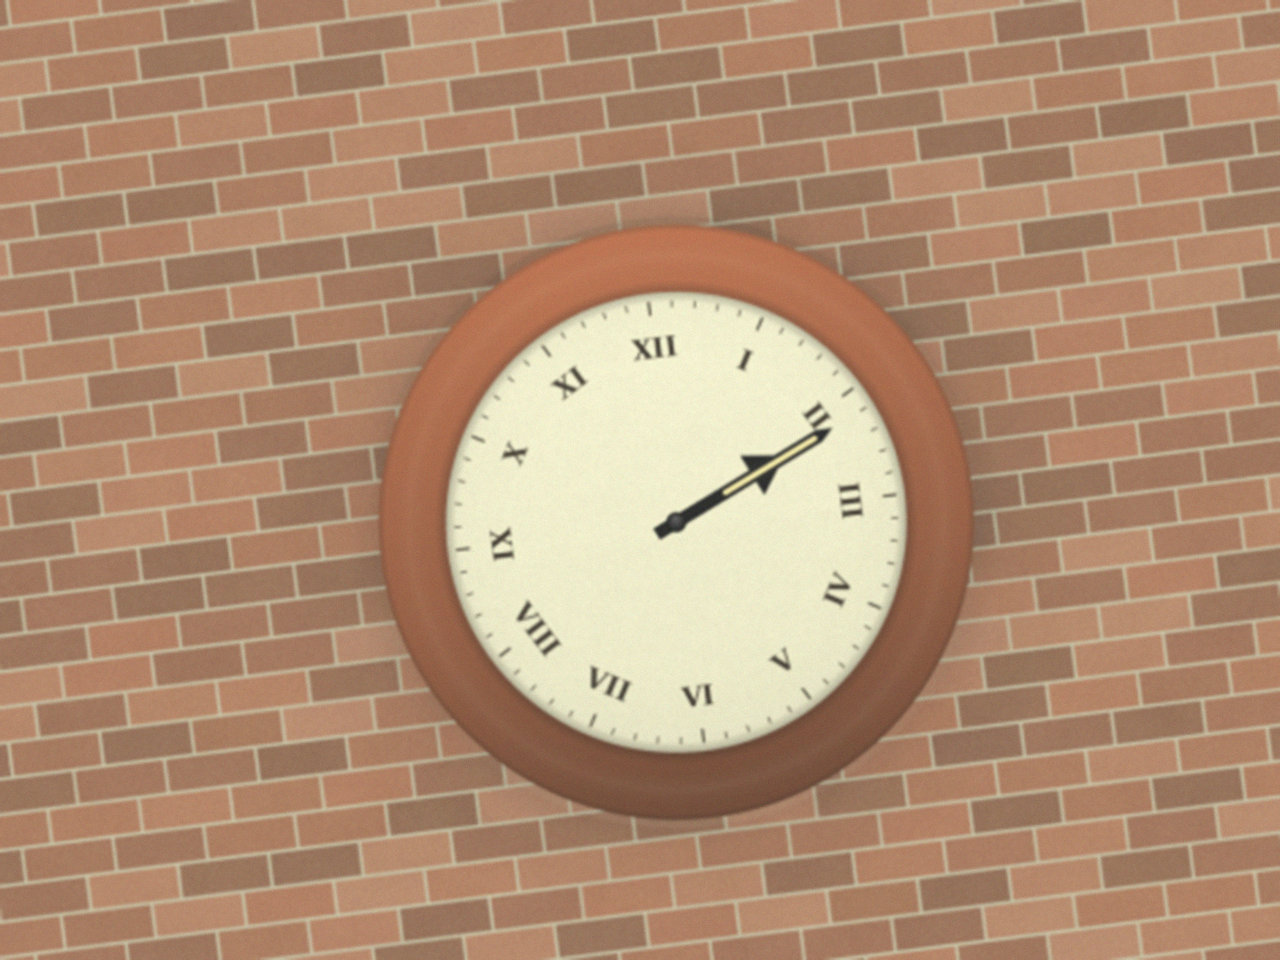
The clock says {"hour": 2, "minute": 11}
